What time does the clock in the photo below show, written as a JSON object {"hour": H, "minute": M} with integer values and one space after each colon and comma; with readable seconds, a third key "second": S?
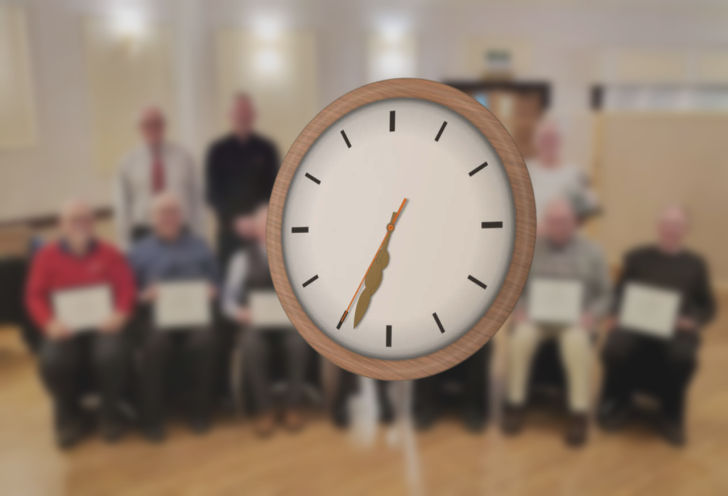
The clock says {"hour": 6, "minute": 33, "second": 35}
